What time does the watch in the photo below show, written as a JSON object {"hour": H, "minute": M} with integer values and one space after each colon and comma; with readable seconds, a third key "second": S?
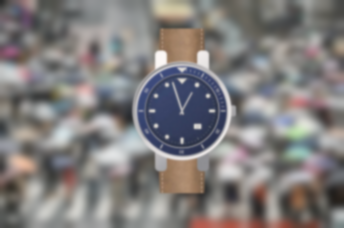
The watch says {"hour": 12, "minute": 57}
